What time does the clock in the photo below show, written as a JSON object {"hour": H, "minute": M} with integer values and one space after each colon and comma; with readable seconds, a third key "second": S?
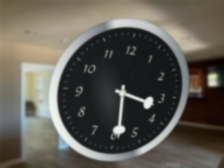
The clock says {"hour": 3, "minute": 29}
